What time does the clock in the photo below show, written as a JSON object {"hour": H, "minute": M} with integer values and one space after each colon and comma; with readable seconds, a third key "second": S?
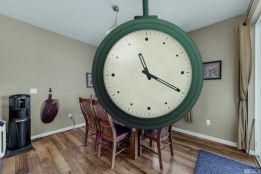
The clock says {"hour": 11, "minute": 20}
